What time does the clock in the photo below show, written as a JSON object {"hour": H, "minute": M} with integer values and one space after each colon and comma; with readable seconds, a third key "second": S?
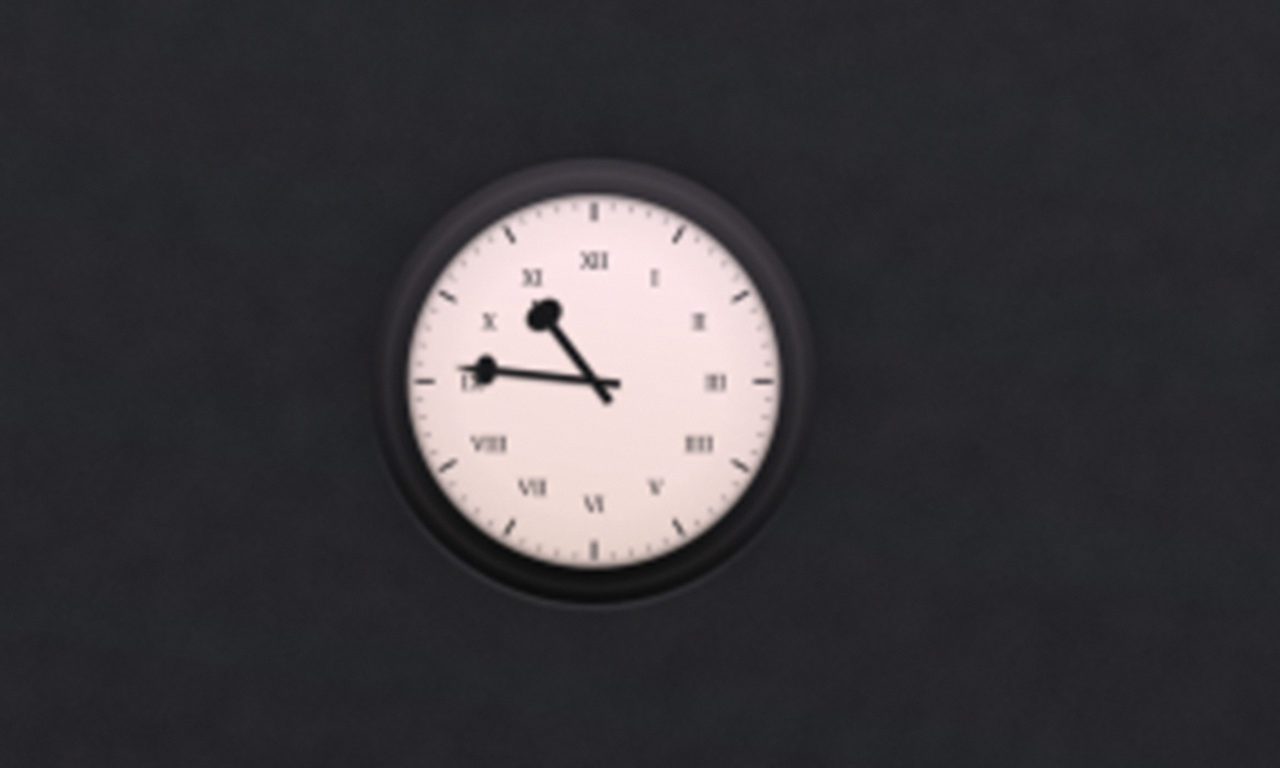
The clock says {"hour": 10, "minute": 46}
